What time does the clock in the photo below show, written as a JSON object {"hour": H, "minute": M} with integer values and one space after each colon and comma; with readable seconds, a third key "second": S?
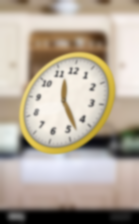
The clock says {"hour": 11, "minute": 23}
